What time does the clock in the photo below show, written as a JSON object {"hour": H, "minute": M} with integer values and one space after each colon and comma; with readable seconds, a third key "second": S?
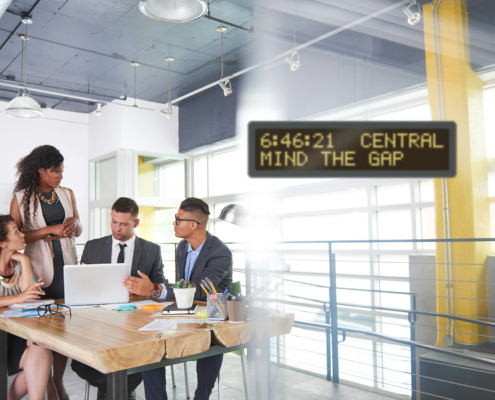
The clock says {"hour": 6, "minute": 46, "second": 21}
